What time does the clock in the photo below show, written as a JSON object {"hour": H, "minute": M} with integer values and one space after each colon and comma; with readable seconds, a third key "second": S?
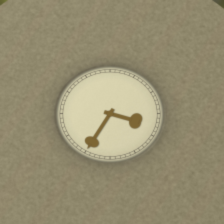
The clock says {"hour": 3, "minute": 35}
